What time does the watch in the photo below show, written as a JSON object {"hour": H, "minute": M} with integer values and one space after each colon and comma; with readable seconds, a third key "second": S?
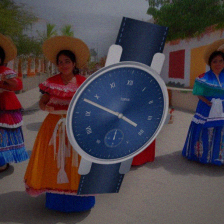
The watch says {"hour": 3, "minute": 48}
